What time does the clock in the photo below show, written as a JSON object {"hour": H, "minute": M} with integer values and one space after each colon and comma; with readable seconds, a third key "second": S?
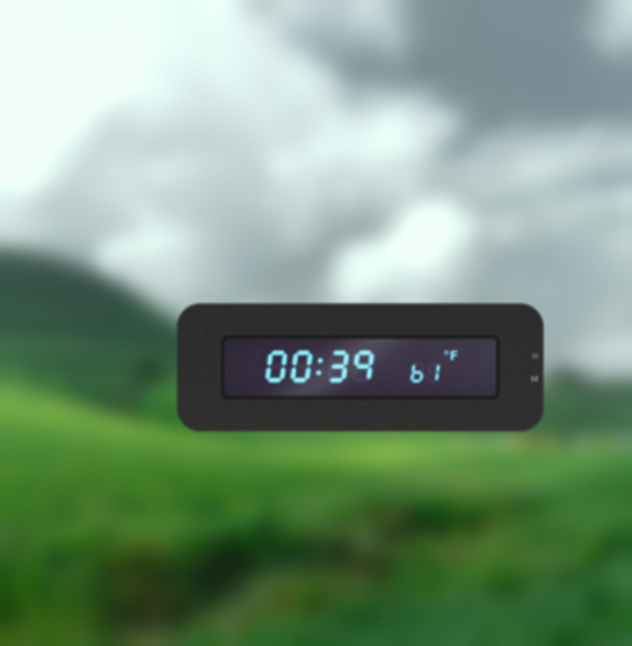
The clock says {"hour": 0, "minute": 39}
